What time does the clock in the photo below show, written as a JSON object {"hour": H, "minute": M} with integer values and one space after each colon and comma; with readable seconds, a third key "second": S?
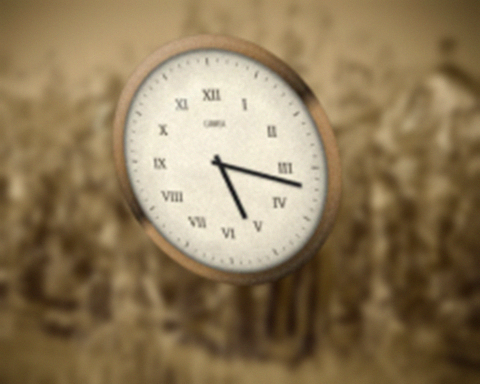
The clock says {"hour": 5, "minute": 17}
